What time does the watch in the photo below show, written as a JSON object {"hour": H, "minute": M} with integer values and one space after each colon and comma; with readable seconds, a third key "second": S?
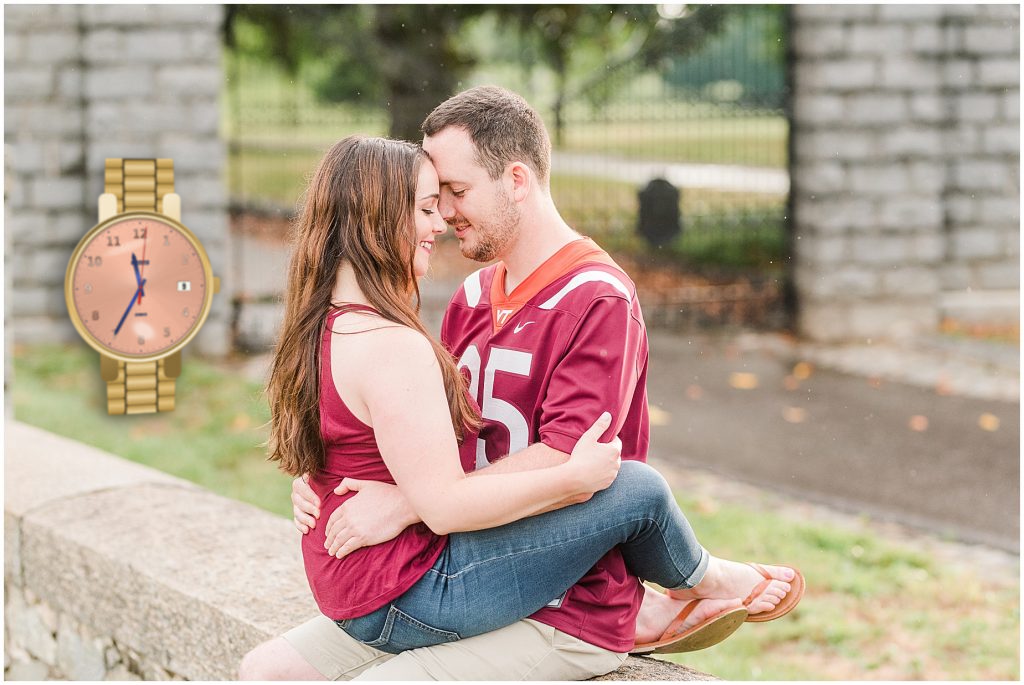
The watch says {"hour": 11, "minute": 35, "second": 1}
